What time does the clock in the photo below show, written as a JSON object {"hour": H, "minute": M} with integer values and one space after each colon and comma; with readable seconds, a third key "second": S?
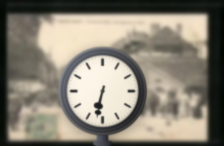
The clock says {"hour": 6, "minute": 32}
